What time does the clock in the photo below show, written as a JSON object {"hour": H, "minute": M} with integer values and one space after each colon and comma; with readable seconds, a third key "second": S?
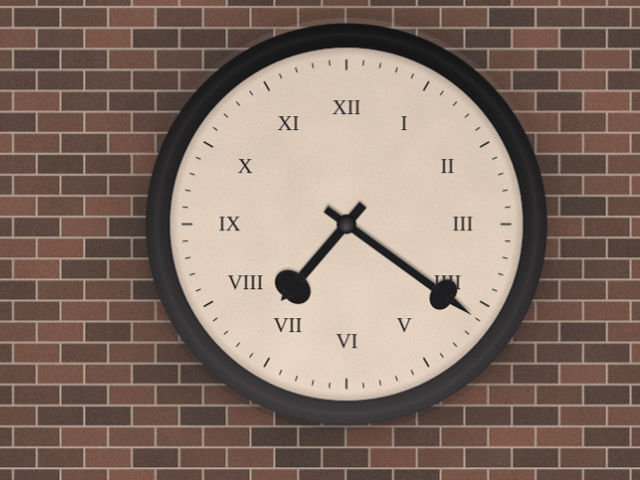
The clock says {"hour": 7, "minute": 21}
